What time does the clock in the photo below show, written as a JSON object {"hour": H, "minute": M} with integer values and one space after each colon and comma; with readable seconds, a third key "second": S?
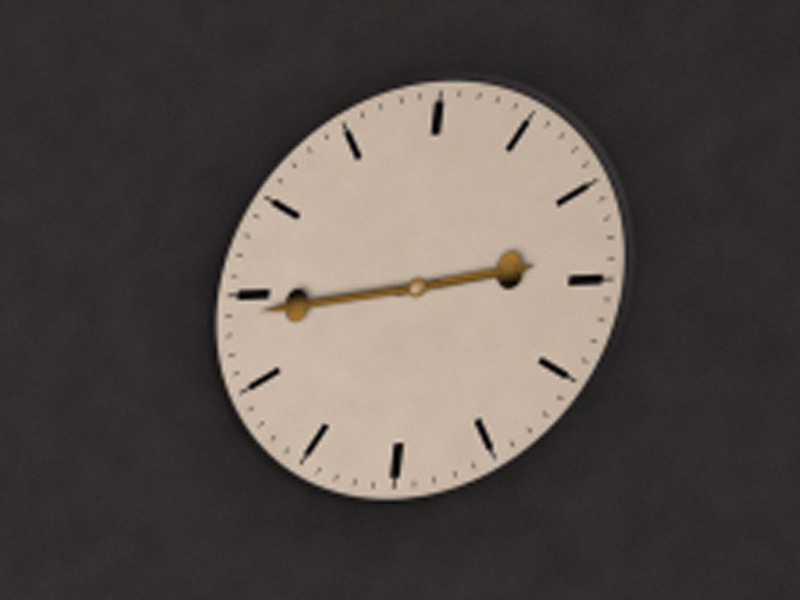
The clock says {"hour": 2, "minute": 44}
